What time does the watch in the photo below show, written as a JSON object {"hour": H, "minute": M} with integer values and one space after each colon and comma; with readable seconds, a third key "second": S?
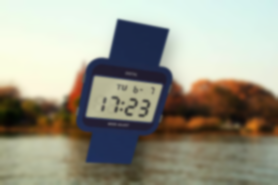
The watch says {"hour": 17, "minute": 23}
